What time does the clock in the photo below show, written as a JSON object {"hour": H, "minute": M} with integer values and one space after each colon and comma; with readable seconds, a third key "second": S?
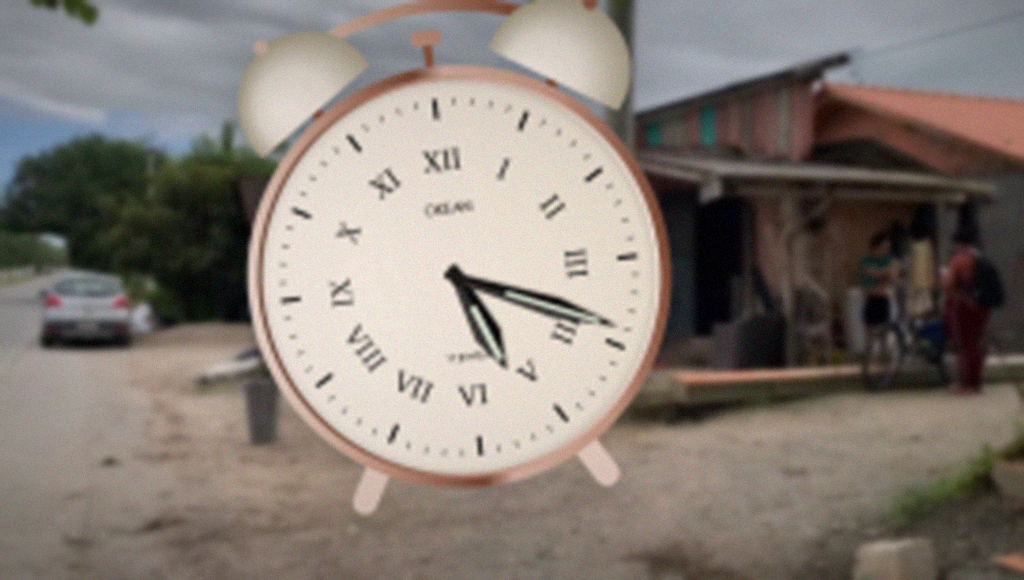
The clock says {"hour": 5, "minute": 19}
